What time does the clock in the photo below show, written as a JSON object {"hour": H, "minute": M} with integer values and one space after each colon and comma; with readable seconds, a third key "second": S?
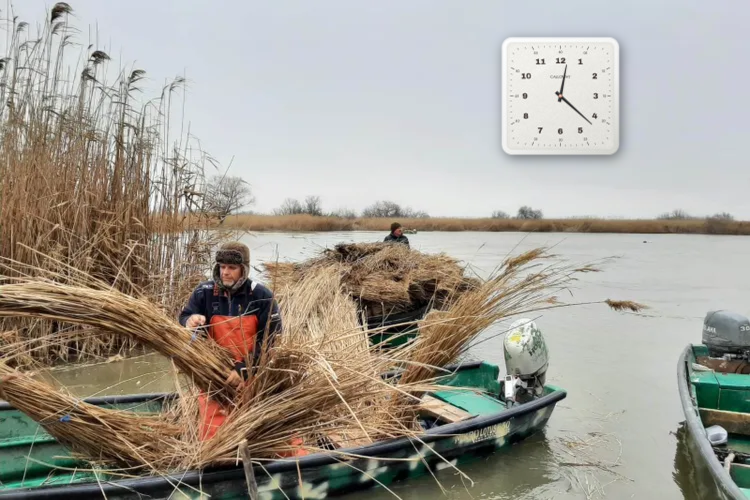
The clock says {"hour": 12, "minute": 22}
